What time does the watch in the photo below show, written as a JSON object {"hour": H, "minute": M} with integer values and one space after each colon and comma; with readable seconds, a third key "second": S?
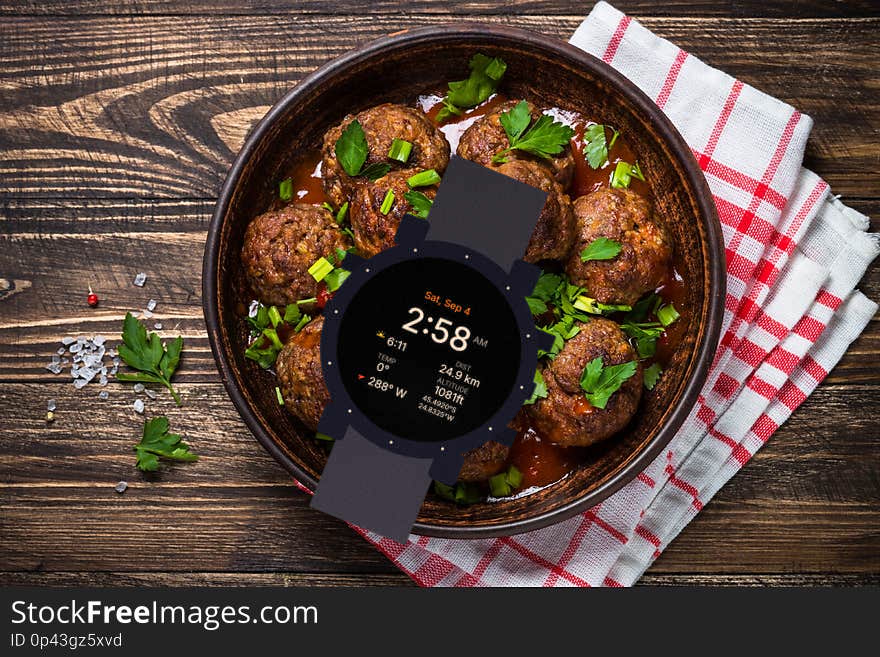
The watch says {"hour": 2, "minute": 58}
